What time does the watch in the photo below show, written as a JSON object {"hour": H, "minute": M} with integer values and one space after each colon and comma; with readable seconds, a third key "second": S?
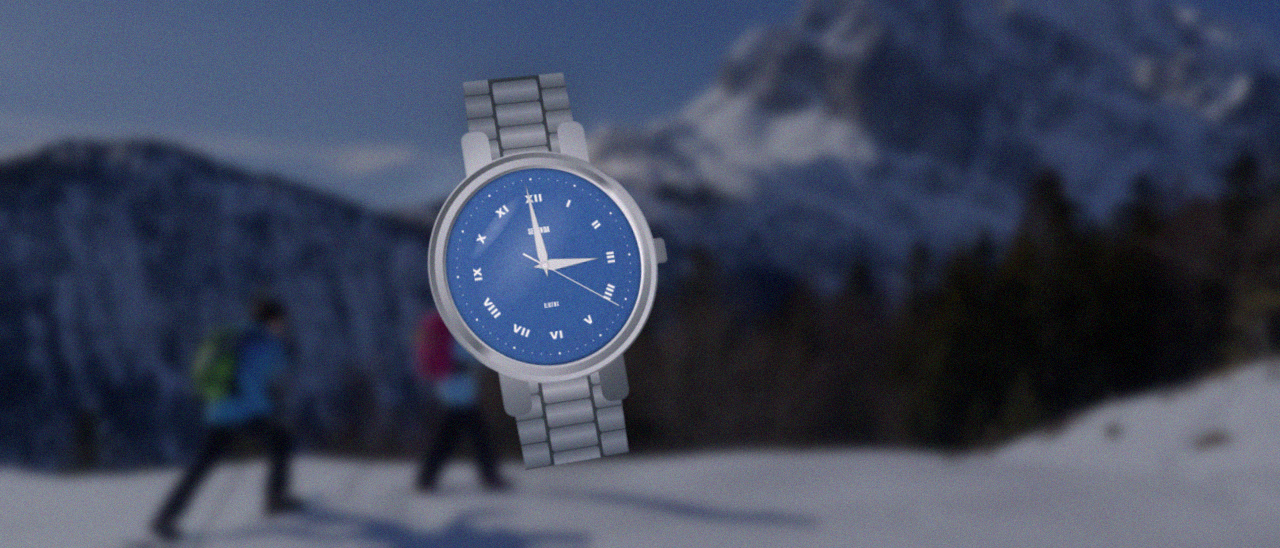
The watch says {"hour": 2, "minute": 59, "second": 21}
